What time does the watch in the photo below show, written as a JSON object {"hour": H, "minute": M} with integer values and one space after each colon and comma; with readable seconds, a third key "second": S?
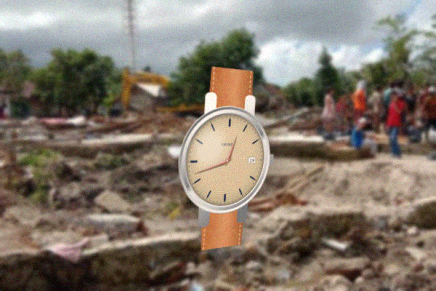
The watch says {"hour": 12, "minute": 42}
